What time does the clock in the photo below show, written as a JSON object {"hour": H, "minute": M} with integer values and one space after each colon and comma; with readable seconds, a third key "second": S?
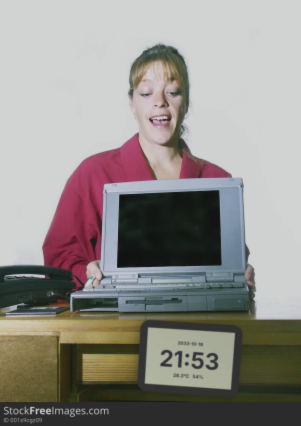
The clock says {"hour": 21, "minute": 53}
